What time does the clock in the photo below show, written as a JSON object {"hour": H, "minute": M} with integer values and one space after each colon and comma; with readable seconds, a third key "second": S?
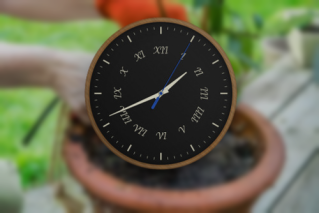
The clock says {"hour": 1, "minute": 41, "second": 5}
